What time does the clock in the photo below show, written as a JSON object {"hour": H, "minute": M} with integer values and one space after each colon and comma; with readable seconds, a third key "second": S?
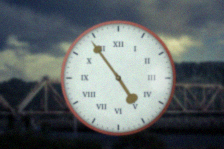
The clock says {"hour": 4, "minute": 54}
